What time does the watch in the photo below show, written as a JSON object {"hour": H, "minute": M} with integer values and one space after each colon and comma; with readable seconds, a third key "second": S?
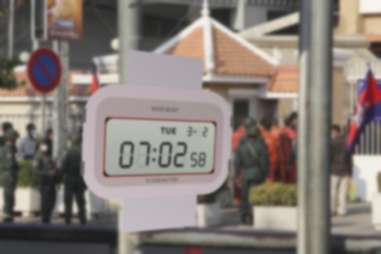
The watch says {"hour": 7, "minute": 2, "second": 58}
